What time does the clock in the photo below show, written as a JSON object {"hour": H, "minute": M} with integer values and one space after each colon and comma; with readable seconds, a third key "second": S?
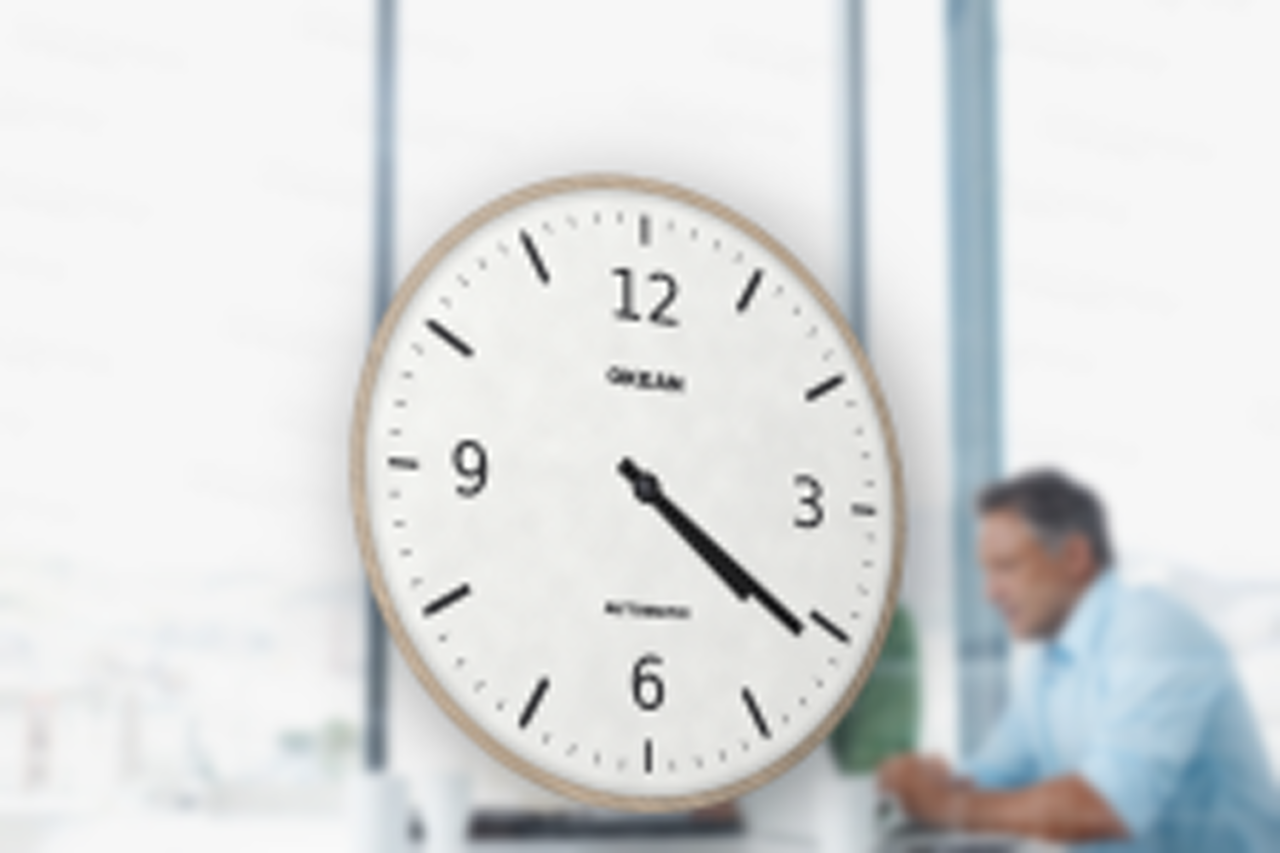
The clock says {"hour": 4, "minute": 21}
